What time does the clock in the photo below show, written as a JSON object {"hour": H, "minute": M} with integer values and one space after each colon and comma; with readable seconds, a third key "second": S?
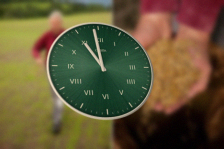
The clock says {"hour": 10, "minute": 59}
